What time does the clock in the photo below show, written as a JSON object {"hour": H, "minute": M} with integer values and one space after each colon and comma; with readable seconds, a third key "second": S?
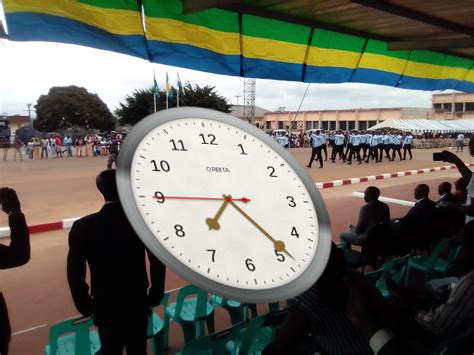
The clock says {"hour": 7, "minute": 23, "second": 45}
